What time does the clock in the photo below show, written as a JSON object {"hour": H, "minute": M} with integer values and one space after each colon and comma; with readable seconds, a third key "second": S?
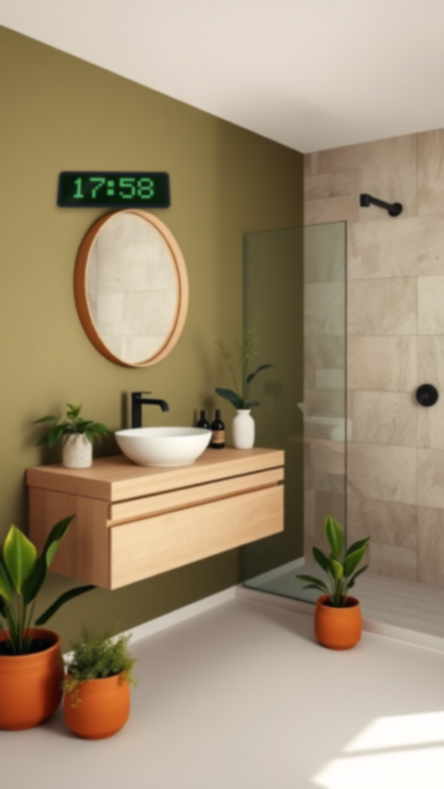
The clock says {"hour": 17, "minute": 58}
